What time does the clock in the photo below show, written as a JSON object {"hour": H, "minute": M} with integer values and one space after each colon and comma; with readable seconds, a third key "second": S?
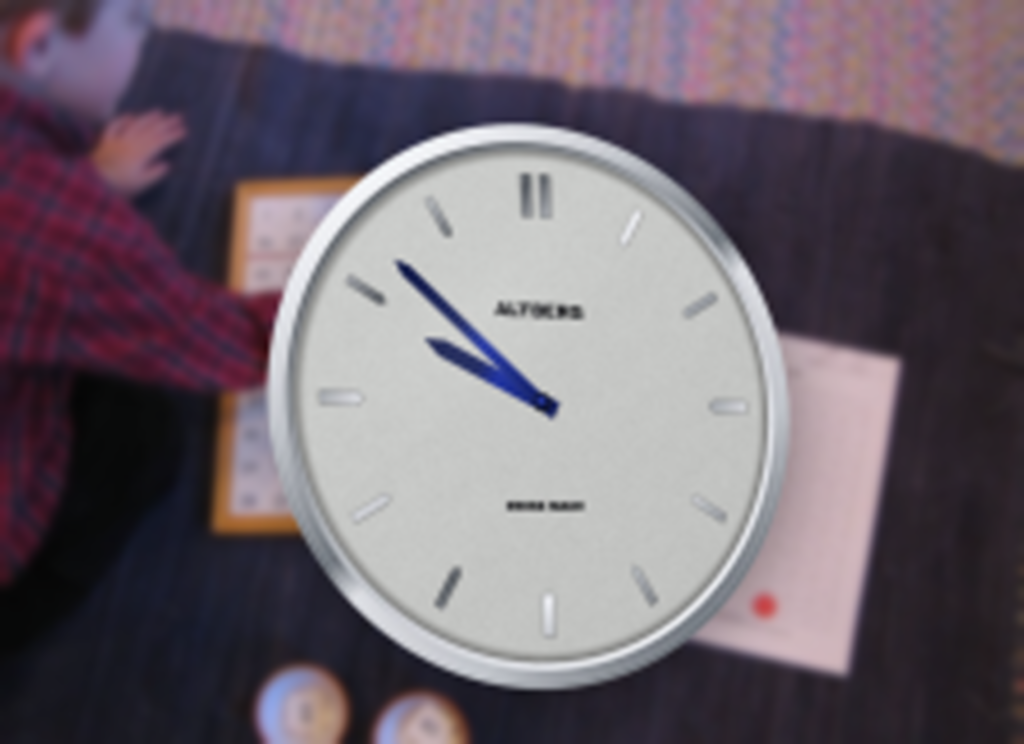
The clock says {"hour": 9, "minute": 52}
